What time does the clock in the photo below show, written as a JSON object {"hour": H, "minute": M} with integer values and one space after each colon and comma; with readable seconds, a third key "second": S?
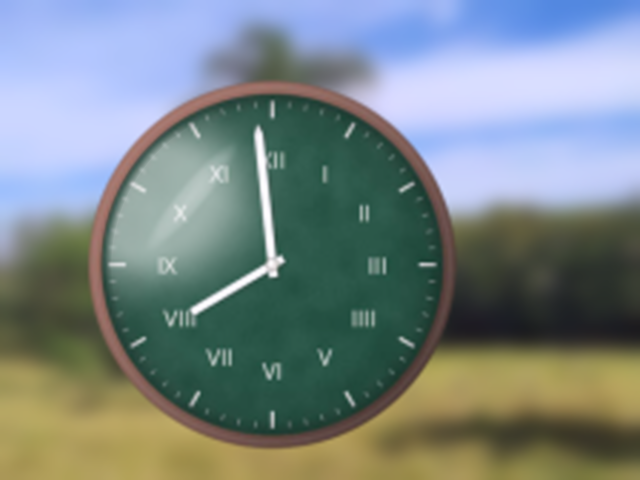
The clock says {"hour": 7, "minute": 59}
